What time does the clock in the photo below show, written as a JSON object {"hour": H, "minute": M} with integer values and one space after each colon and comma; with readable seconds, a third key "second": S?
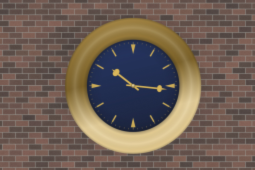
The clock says {"hour": 10, "minute": 16}
